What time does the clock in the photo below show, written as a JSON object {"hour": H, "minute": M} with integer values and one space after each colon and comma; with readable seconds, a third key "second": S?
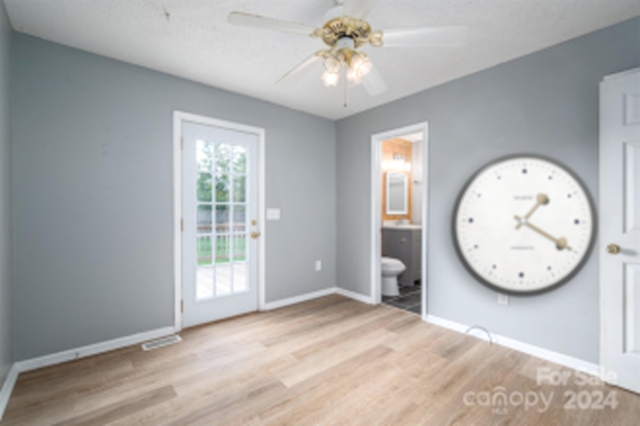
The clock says {"hour": 1, "minute": 20}
